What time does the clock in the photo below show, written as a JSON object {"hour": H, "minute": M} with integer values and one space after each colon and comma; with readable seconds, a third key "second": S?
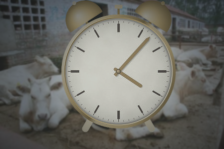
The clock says {"hour": 4, "minute": 7}
